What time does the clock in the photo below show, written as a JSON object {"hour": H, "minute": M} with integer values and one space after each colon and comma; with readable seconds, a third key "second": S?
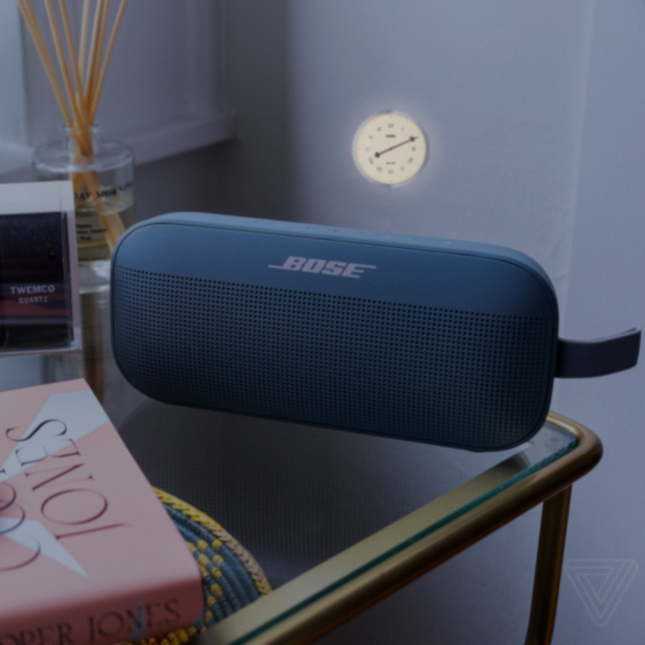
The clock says {"hour": 8, "minute": 11}
